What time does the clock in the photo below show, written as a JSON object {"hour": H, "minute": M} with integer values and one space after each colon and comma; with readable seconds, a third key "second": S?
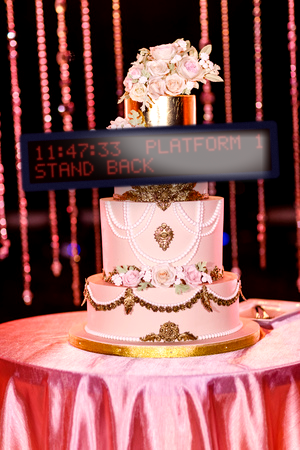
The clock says {"hour": 11, "minute": 47, "second": 33}
